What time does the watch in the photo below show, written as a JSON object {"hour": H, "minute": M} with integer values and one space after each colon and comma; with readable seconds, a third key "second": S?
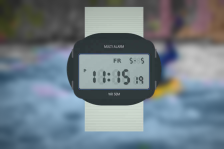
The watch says {"hour": 11, "minute": 15, "second": 19}
